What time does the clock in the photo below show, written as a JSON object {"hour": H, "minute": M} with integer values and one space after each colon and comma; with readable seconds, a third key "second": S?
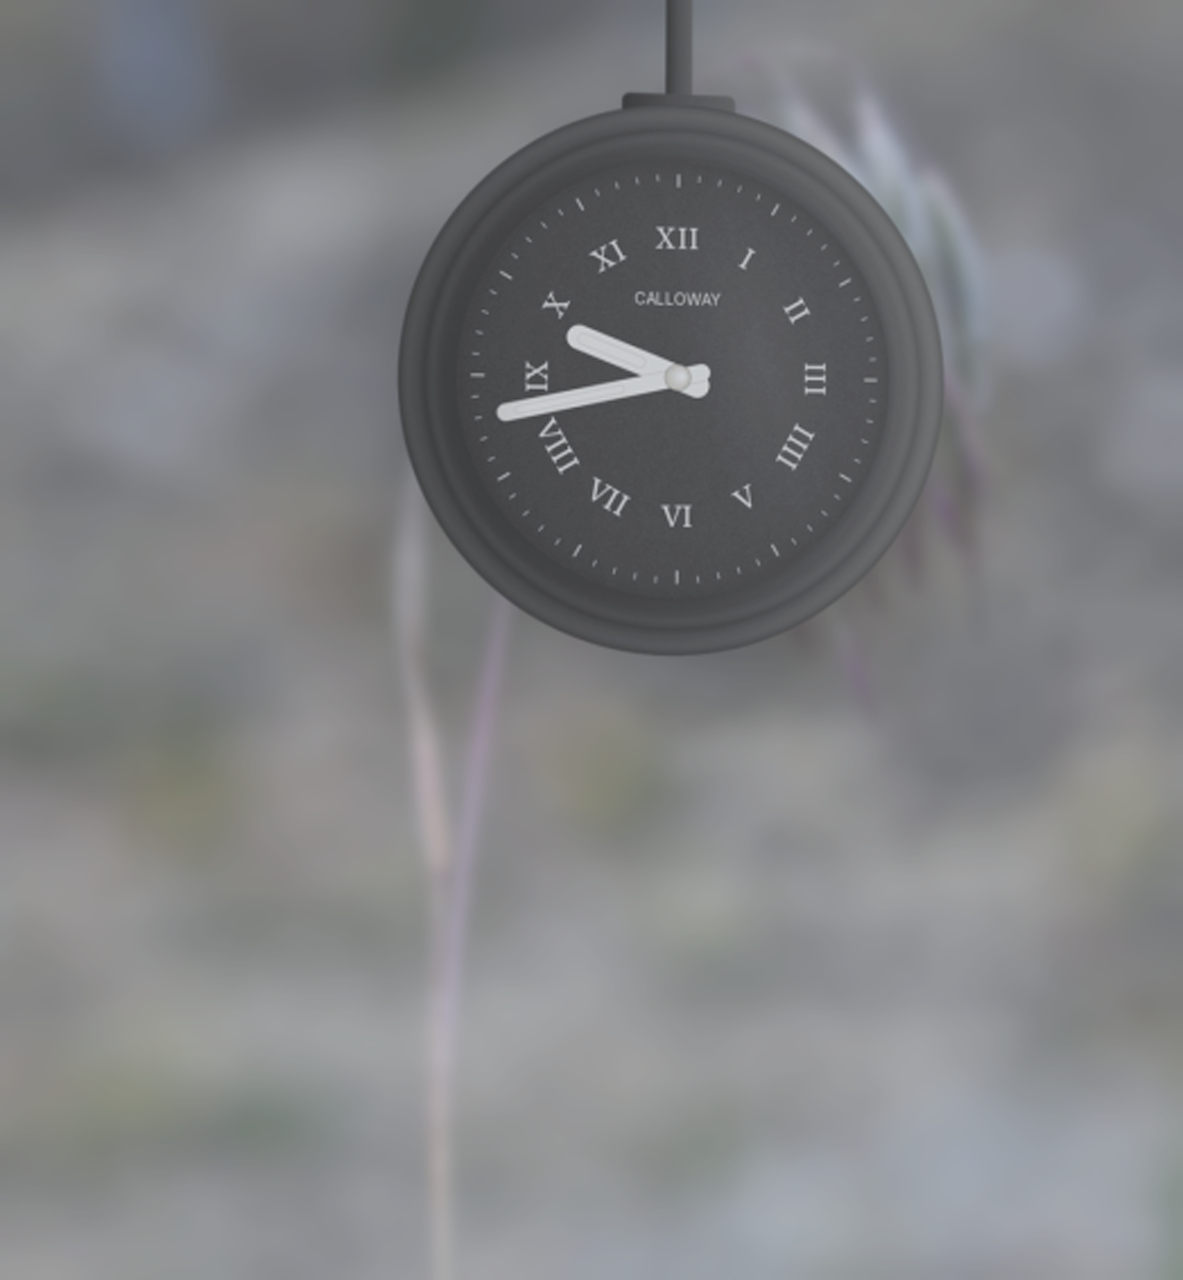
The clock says {"hour": 9, "minute": 43}
